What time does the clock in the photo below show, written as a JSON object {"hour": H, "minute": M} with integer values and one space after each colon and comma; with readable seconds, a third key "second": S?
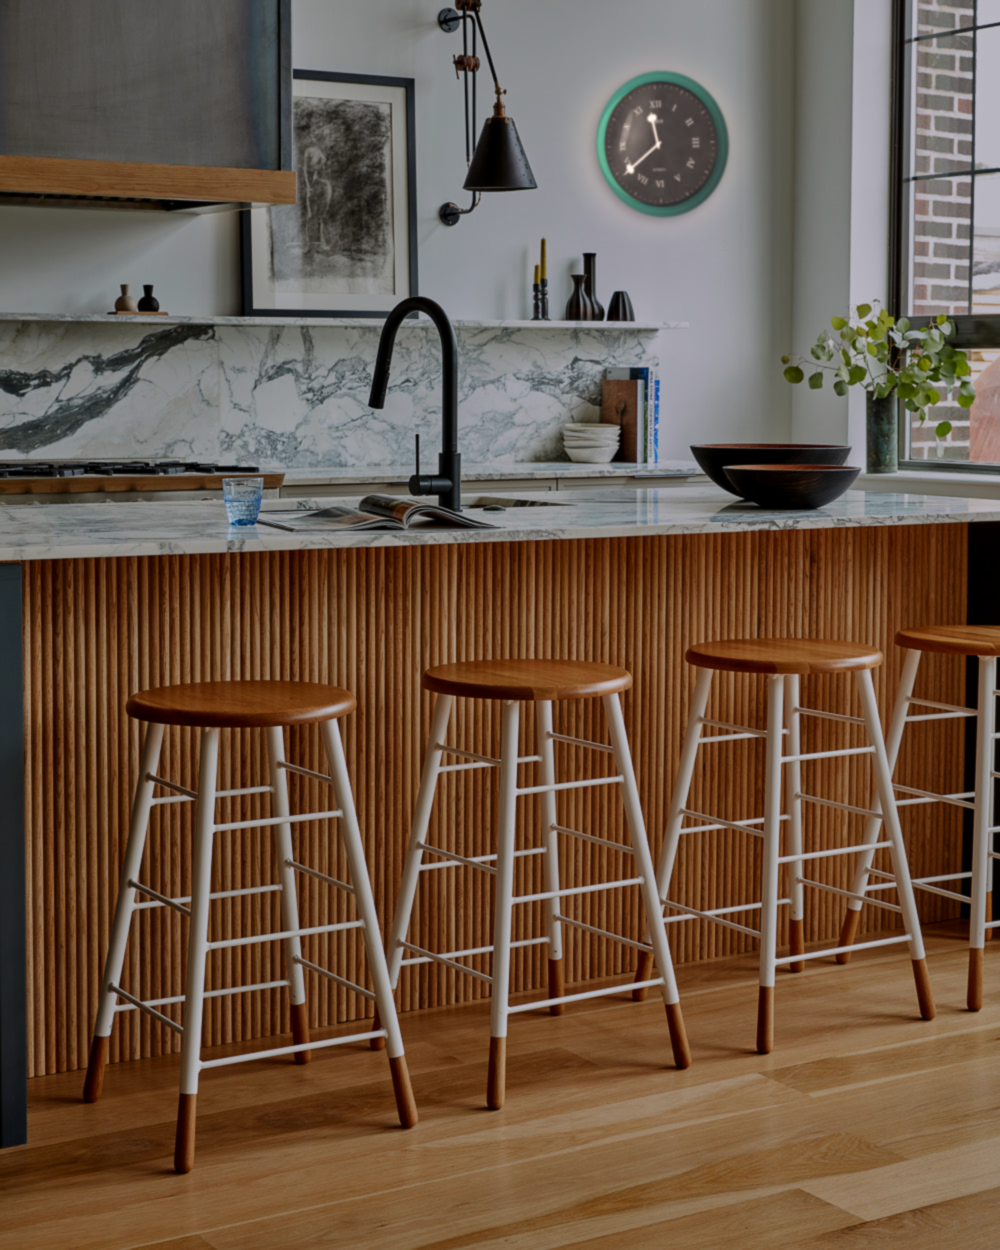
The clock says {"hour": 11, "minute": 39}
